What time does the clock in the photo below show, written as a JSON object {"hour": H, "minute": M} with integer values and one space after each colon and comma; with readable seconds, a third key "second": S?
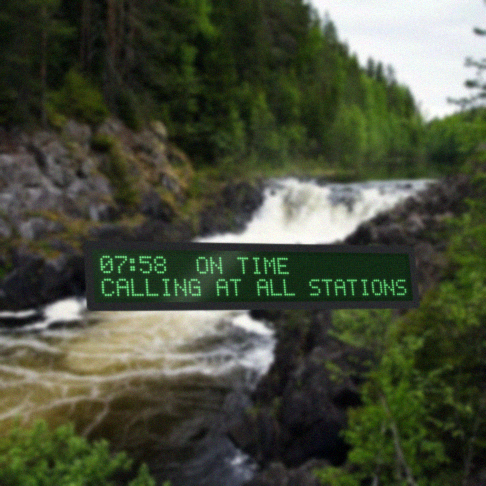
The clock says {"hour": 7, "minute": 58}
